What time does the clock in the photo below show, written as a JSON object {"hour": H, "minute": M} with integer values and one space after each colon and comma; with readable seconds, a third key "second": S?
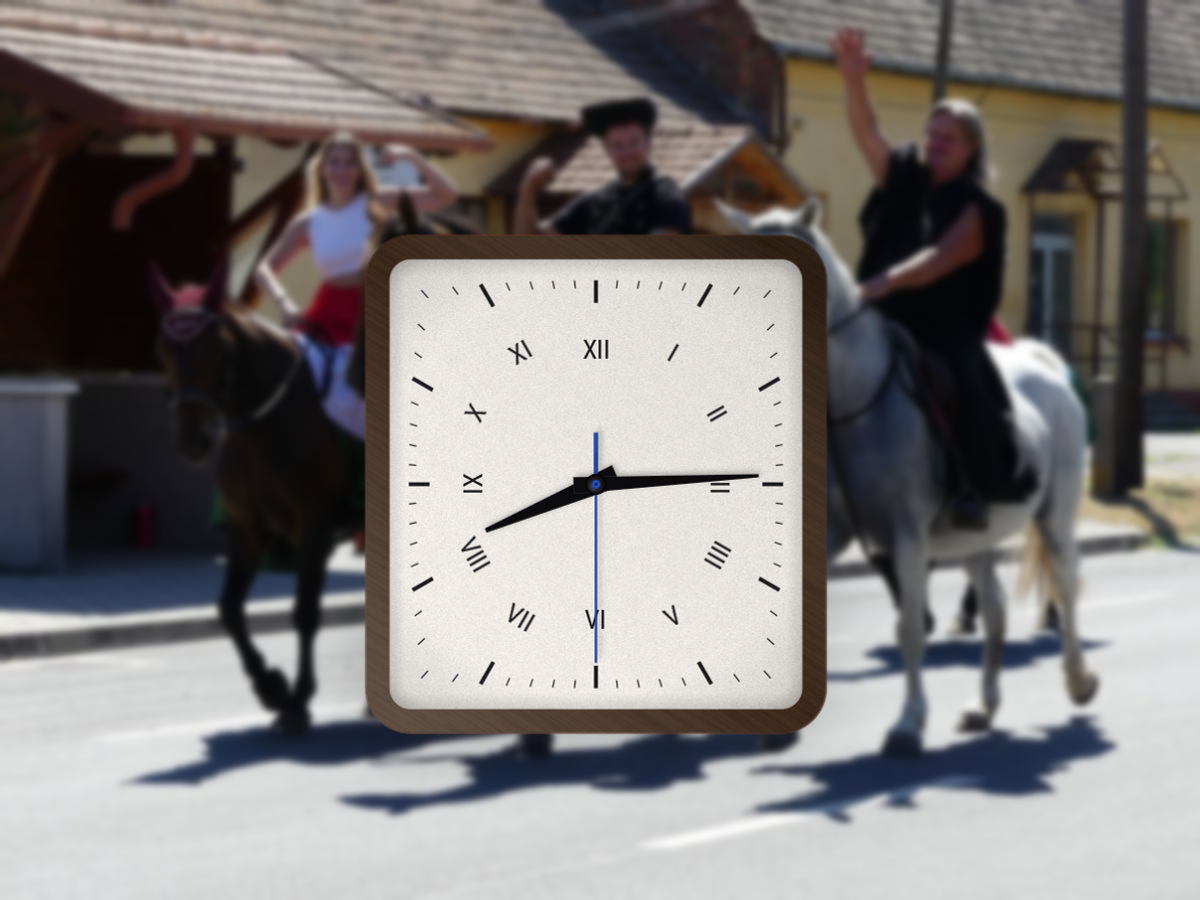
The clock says {"hour": 8, "minute": 14, "second": 30}
